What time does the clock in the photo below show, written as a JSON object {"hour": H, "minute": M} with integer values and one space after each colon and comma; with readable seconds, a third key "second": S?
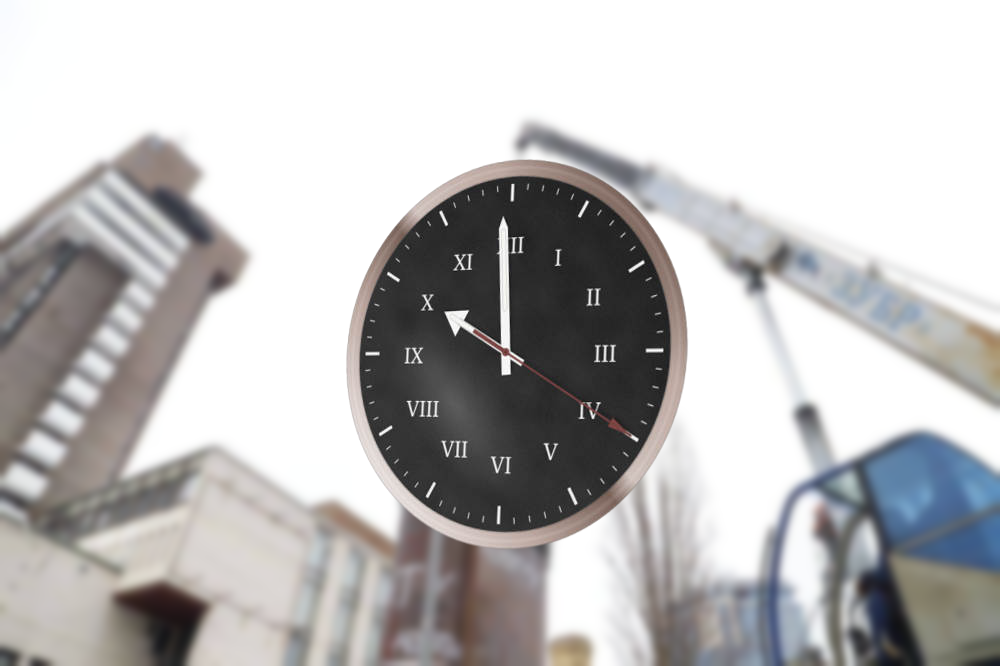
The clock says {"hour": 9, "minute": 59, "second": 20}
